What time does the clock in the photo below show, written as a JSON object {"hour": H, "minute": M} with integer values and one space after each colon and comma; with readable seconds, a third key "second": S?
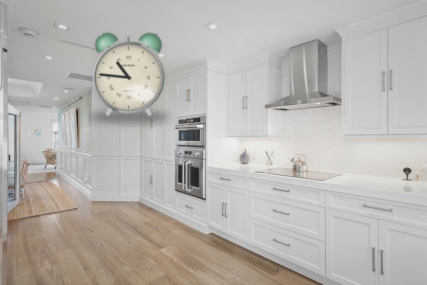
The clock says {"hour": 10, "minute": 46}
